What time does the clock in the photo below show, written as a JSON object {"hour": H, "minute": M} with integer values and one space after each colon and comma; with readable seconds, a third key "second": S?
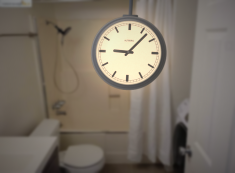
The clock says {"hour": 9, "minute": 7}
